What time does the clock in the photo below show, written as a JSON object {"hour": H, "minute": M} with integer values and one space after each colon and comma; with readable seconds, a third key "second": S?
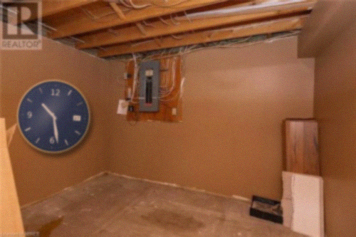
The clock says {"hour": 10, "minute": 28}
